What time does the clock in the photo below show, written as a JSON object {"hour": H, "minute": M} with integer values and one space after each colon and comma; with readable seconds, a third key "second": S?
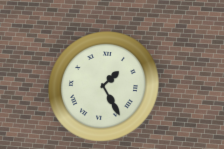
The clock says {"hour": 1, "minute": 24}
